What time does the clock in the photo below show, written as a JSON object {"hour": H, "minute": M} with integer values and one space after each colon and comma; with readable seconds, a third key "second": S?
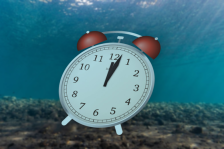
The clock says {"hour": 12, "minute": 2}
